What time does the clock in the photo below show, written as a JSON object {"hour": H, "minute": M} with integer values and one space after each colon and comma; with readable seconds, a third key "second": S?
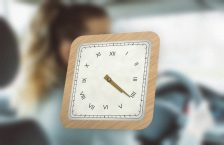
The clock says {"hour": 4, "minute": 21}
